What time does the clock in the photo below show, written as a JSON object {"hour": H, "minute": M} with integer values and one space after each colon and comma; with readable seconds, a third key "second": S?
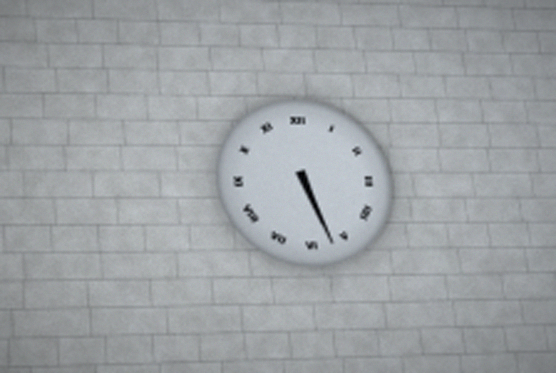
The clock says {"hour": 5, "minute": 27}
